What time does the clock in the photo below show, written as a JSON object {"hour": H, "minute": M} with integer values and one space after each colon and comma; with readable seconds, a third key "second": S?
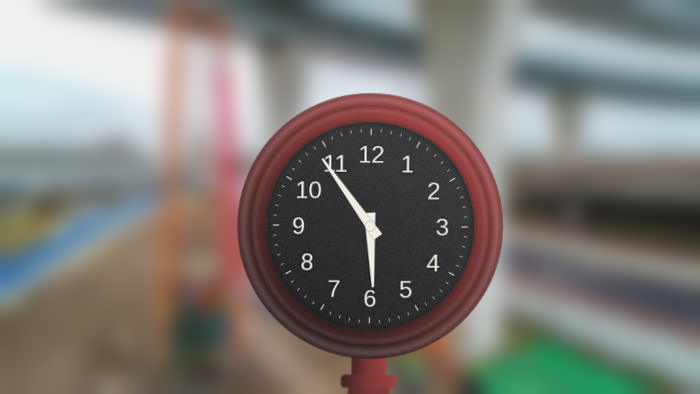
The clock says {"hour": 5, "minute": 54}
